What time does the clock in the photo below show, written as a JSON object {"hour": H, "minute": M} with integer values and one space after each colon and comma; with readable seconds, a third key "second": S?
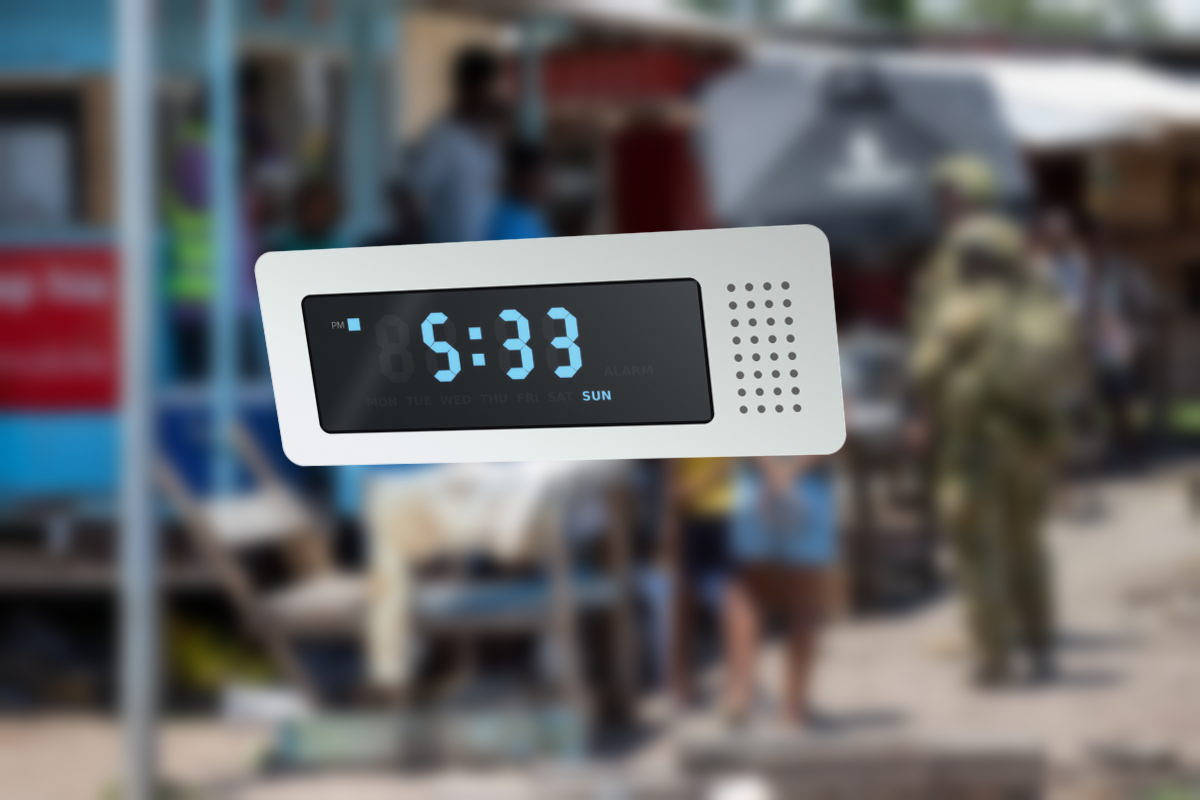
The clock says {"hour": 5, "minute": 33}
